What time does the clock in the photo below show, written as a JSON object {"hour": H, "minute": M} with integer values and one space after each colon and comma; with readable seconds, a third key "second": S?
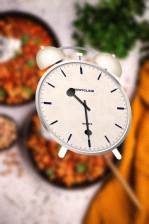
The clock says {"hour": 10, "minute": 30}
